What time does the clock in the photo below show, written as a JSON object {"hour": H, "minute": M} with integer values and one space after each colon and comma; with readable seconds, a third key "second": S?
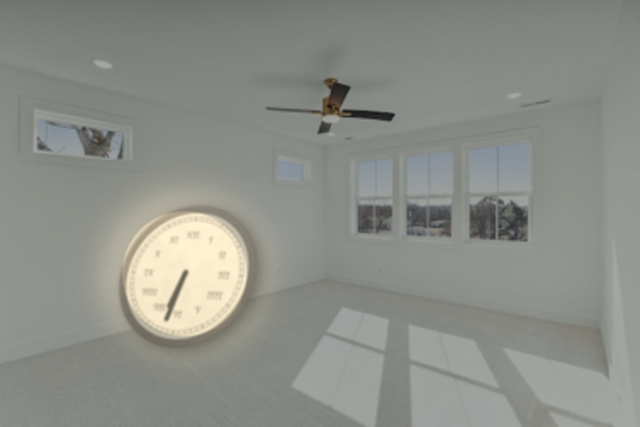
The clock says {"hour": 6, "minute": 32}
